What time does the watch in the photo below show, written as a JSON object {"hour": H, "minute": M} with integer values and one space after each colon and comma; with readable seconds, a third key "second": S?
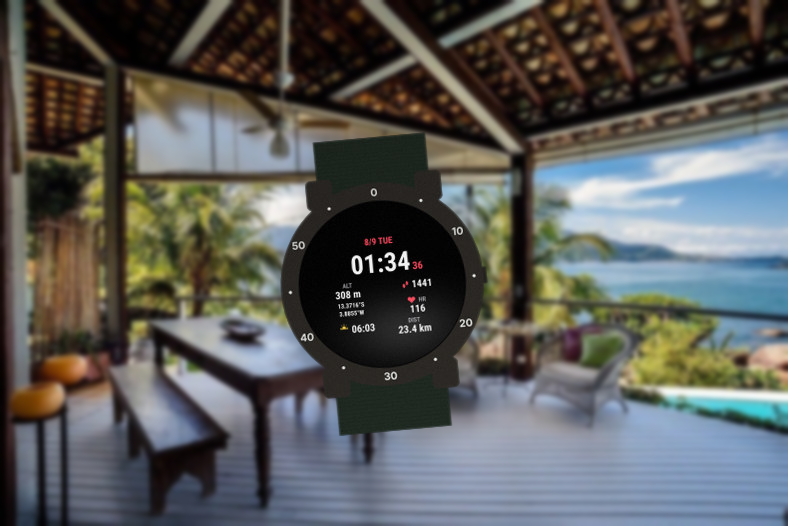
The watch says {"hour": 1, "minute": 34, "second": 36}
